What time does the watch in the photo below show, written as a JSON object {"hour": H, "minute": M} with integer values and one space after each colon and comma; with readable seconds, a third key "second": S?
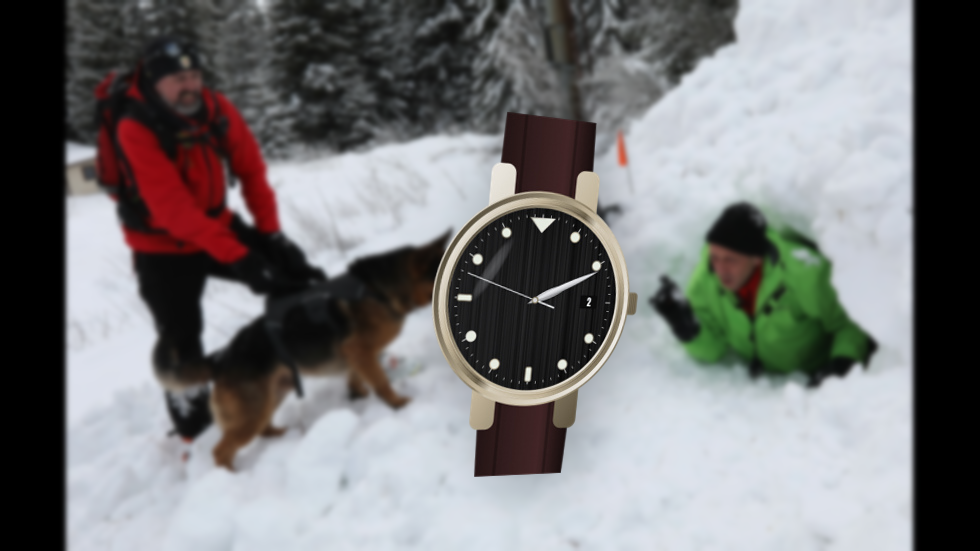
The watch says {"hour": 2, "minute": 10, "second": 48}
